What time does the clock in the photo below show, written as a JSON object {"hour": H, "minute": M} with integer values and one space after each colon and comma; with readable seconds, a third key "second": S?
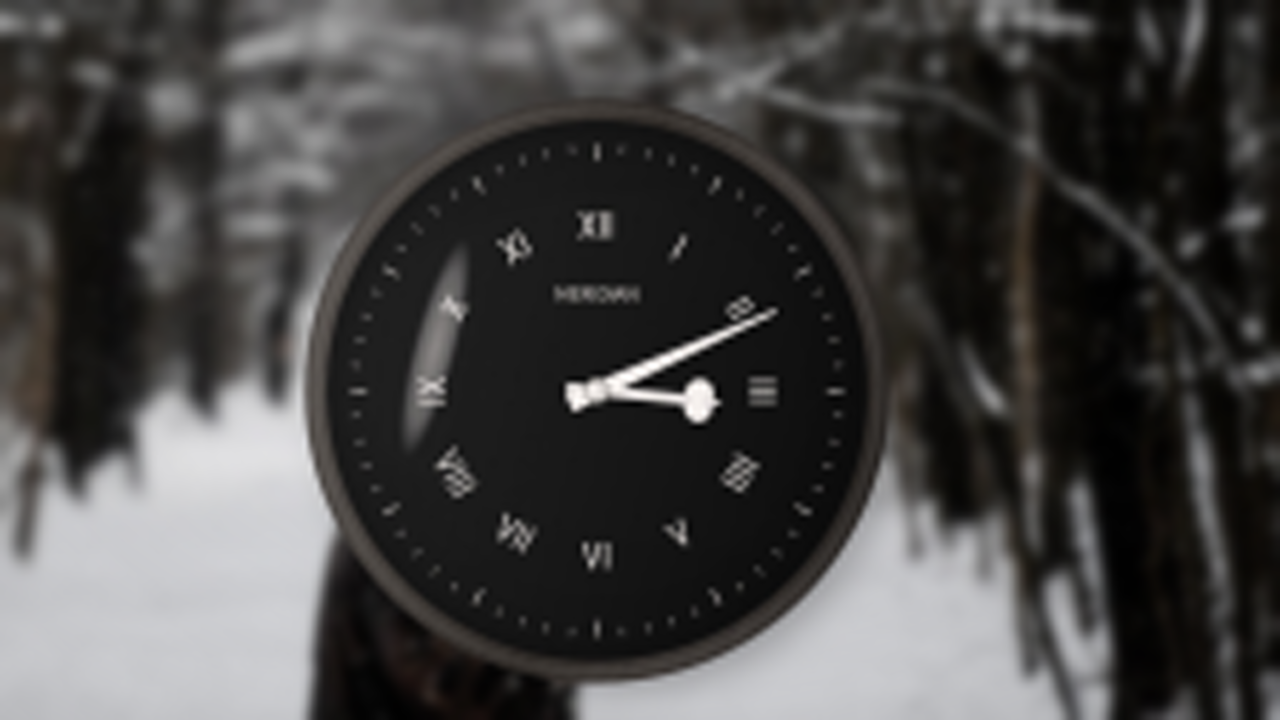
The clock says {"hour": 3, "minute": 11}
